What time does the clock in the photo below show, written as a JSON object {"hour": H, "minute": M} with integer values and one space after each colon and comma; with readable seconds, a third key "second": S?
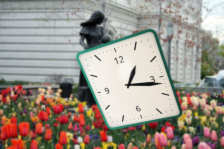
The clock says {"hour": 1, "minute": 17}
